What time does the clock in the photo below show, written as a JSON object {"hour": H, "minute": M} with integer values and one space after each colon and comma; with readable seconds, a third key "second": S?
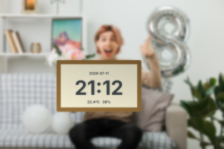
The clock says {"hour": 21, "minute": 12}
